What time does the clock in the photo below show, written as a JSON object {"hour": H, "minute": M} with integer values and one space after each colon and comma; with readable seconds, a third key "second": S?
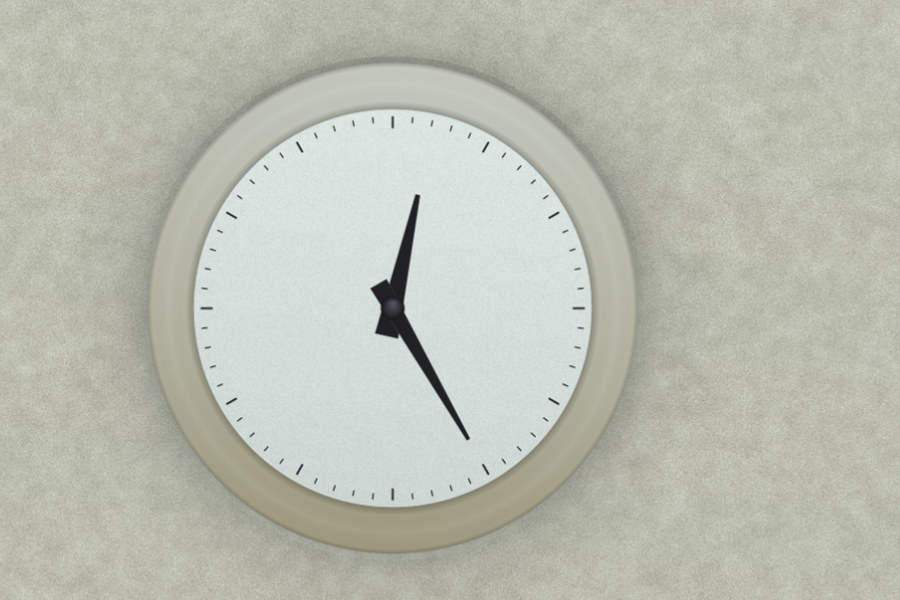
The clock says {"hour": 12, "minute": 25}
